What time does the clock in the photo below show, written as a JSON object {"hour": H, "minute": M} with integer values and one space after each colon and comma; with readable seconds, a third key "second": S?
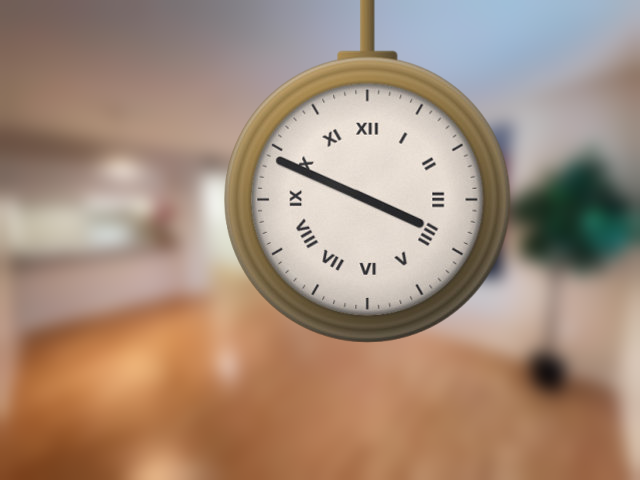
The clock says {"hour": 3, "minute": 49}
